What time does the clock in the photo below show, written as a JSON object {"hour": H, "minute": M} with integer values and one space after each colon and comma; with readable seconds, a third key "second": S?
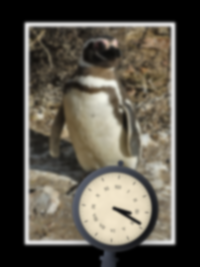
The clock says {"hour": 3, "minute": 19}
